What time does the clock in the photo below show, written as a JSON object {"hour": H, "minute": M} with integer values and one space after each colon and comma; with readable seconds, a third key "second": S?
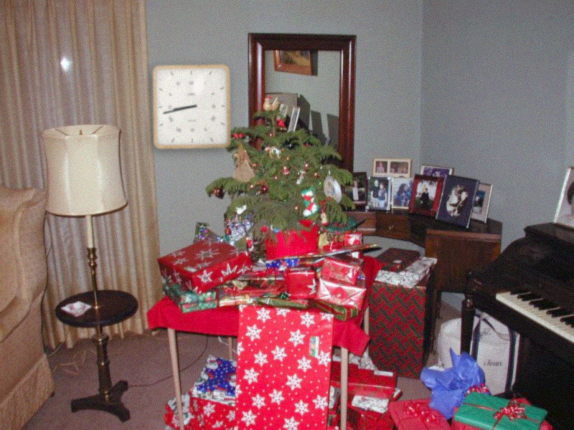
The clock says {"hour": 8, "minute": 43}
